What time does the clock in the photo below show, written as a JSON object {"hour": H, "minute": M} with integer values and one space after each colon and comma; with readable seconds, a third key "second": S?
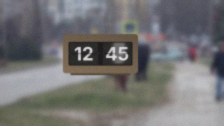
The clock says {"hour": 12, "minute": 45}
